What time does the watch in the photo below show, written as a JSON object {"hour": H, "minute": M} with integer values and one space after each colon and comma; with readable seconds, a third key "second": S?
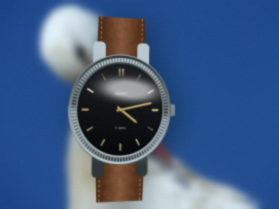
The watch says {"hour": 4, "minute": 13}
